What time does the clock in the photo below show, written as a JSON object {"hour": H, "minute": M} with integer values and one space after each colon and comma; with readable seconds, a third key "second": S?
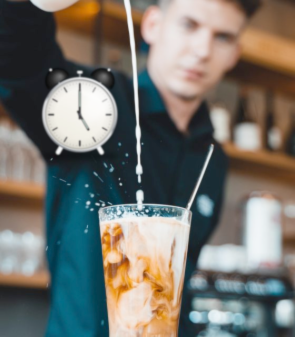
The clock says {"hour": 5, "minute": 0}
